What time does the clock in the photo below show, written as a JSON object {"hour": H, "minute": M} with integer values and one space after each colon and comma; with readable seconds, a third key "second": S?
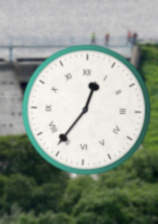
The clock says {"hour": 12, "minute": 36}
